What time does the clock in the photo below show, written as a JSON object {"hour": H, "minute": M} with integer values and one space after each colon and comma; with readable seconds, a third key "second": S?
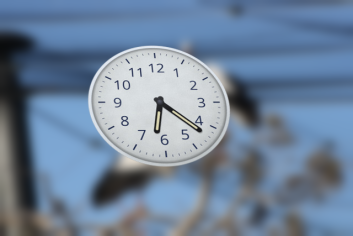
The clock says {"hour": 6, "minute": 22}
